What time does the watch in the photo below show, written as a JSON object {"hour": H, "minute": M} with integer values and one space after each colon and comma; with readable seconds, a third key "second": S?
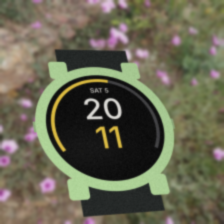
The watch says {"hour": 20, "minute": 11}
